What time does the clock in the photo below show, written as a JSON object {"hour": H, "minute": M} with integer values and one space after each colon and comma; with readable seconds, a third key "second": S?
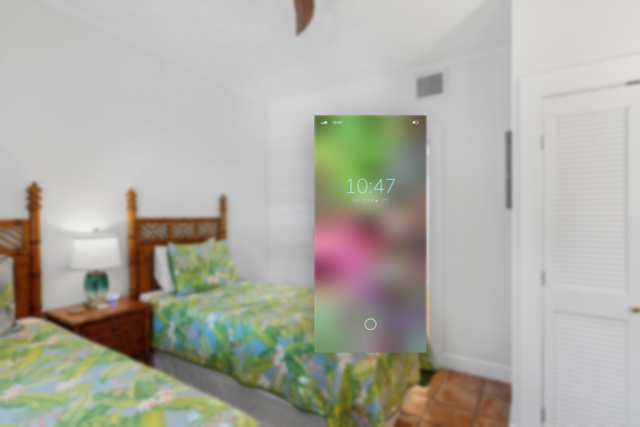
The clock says {"hour": 10, "minute": 47}
